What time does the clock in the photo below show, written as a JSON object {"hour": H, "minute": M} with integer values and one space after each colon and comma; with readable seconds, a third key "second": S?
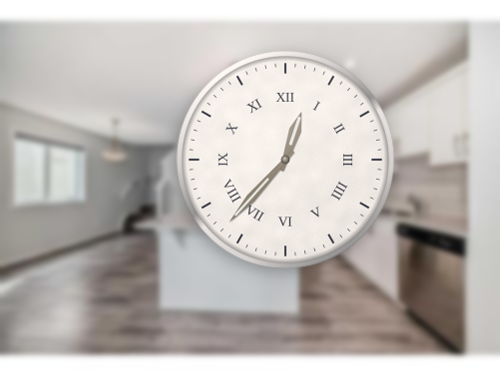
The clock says {"hour": 12, "minute": 37}
